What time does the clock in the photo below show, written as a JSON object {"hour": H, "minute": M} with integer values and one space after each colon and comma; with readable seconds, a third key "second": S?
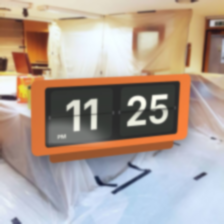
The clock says {"hour": 11, "minute": 25}
